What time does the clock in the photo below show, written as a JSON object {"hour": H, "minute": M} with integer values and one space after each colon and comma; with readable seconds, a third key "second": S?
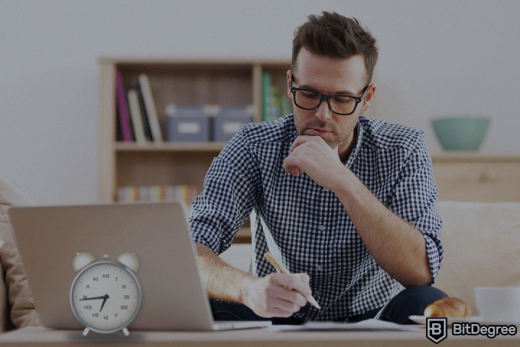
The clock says {"hour": 6, "minute": 44}
